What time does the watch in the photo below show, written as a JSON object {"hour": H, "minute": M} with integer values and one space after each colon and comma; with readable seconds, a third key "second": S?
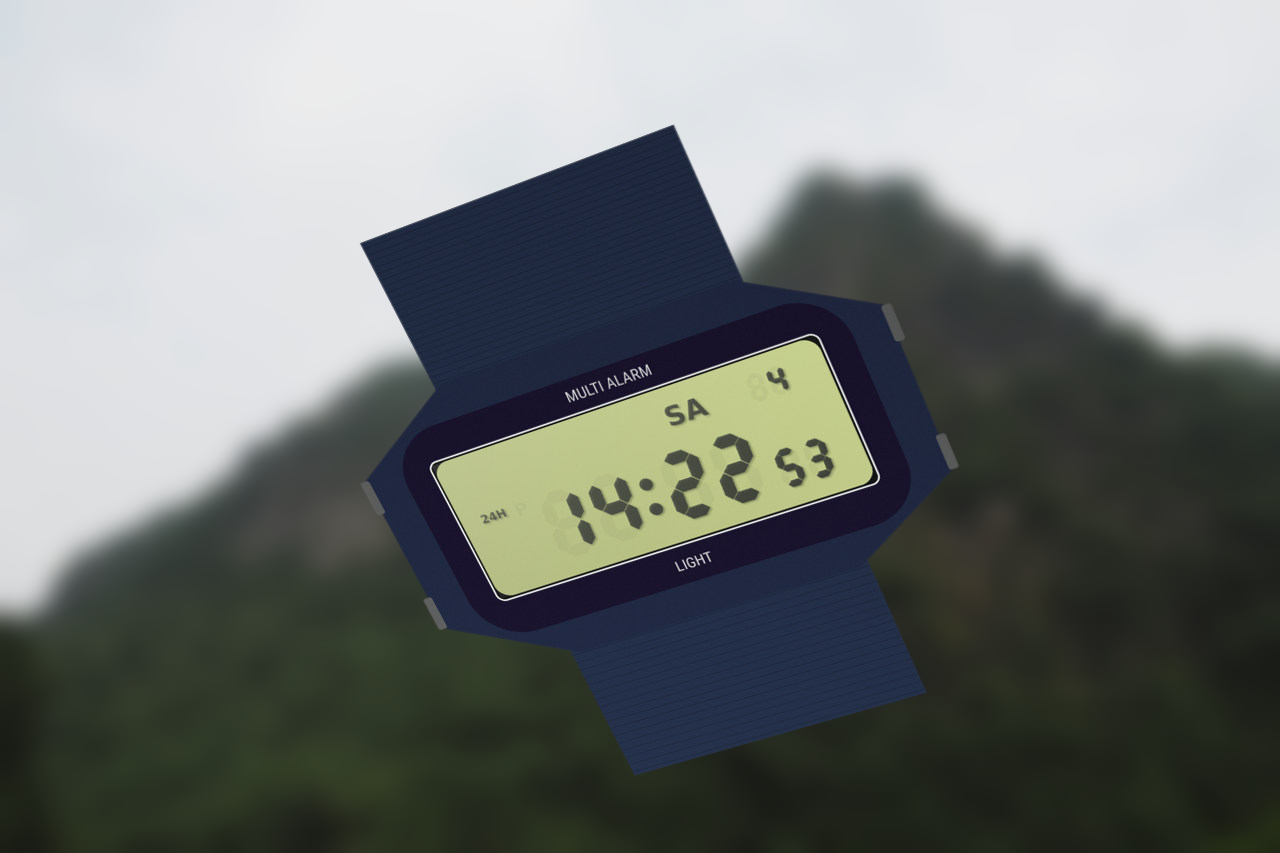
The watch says {"hour": 14, "minute": 22, "second": 53}
